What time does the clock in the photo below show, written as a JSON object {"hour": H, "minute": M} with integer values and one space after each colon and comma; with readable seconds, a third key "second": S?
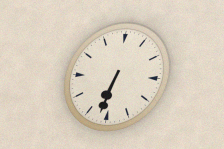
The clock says {"hour": 6, "minute": 32}
